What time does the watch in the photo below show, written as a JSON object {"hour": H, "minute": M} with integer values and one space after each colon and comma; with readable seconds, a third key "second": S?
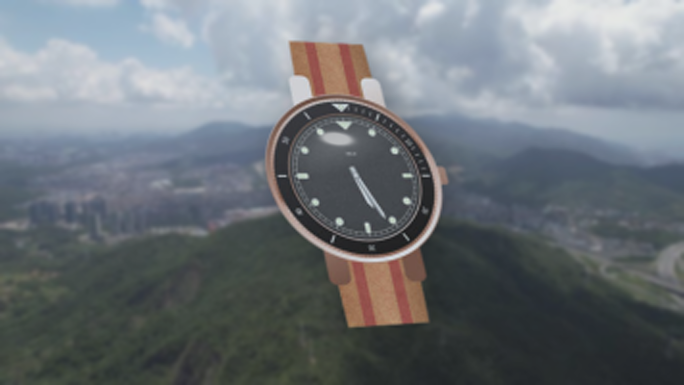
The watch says {"hour": 5, "minute": 26}
